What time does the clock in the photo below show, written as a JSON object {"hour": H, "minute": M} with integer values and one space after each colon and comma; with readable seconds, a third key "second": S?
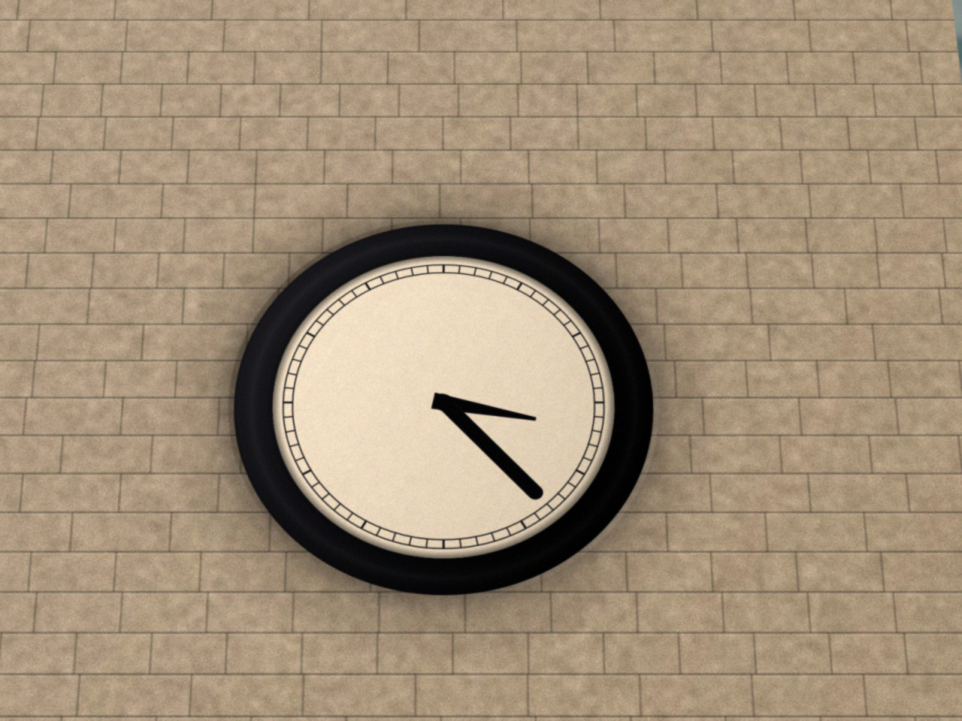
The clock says {"hour": 3, "minute": 23}
